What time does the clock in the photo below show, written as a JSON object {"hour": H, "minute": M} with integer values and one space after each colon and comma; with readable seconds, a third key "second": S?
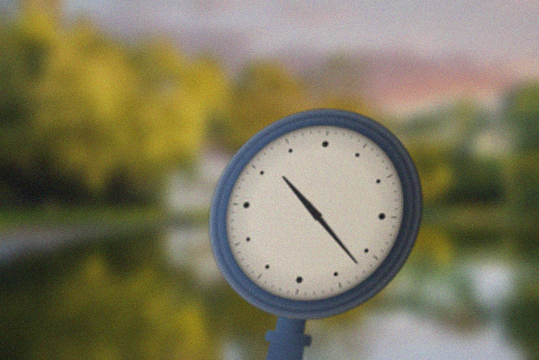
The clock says {"hour": 10, "minute": 22}
